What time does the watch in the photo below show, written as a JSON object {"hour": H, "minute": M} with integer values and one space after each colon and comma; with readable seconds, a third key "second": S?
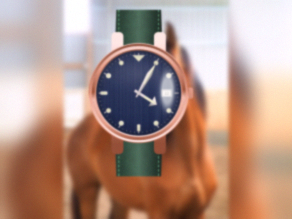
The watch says {"hour": 4, "minute": 5}
